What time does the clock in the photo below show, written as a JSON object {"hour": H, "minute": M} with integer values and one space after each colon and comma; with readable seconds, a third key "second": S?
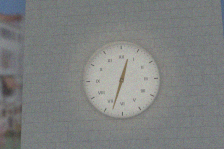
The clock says {"hour": 12, "minute": 33}
